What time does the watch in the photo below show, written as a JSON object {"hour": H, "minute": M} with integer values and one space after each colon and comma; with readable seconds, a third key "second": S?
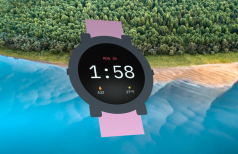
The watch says {"hour": 1, "minute": 58}
